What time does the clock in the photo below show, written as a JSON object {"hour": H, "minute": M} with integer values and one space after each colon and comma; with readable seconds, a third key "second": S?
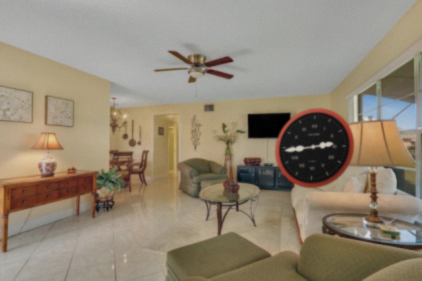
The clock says {"hour": 2, "minute": 44}
